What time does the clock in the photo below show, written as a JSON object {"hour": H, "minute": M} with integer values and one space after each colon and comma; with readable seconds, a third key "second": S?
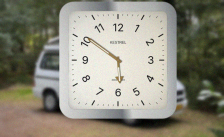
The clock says {"hour": 5, "minute": 51}
